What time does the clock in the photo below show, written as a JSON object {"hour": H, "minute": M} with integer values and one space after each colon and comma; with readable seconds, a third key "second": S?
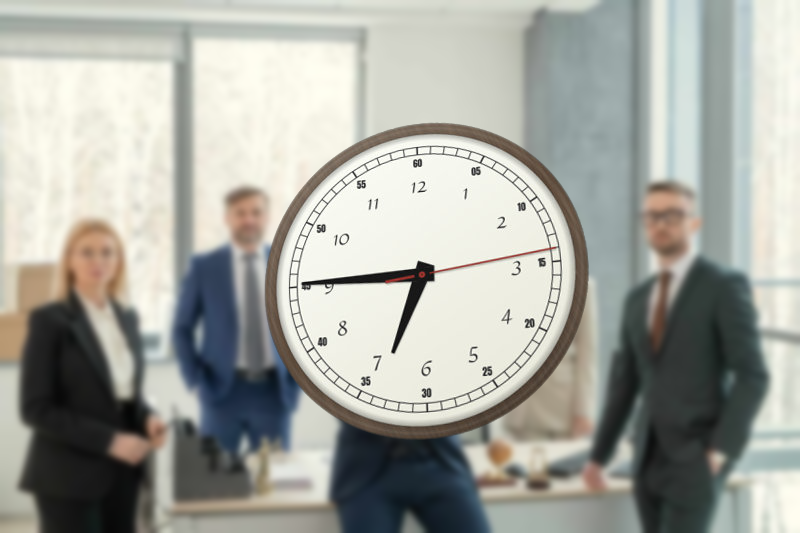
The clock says {"hour": 6, "minute": 45, "second": 14}
